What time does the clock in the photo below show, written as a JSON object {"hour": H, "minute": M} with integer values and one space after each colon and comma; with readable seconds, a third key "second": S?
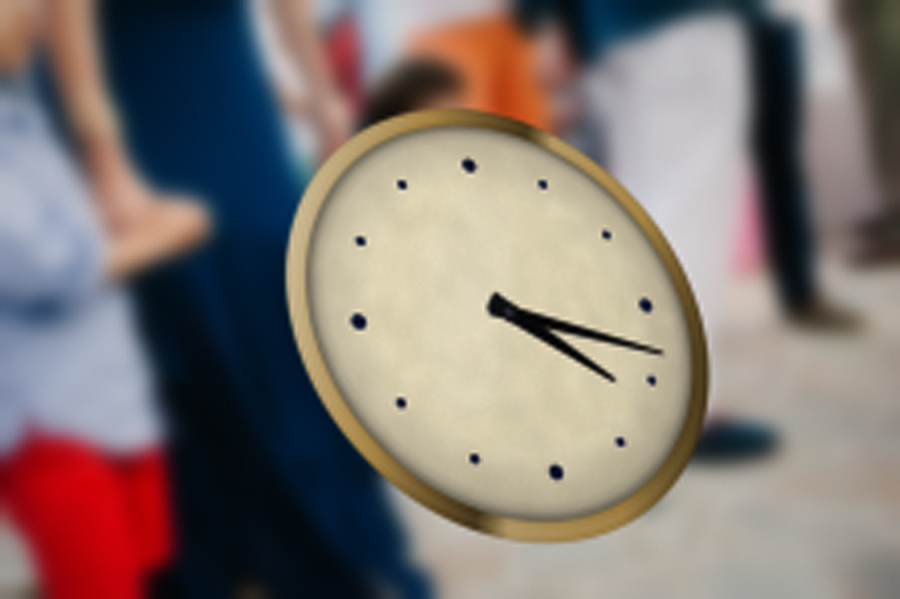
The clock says {"hour": 4, "minute": 18}
